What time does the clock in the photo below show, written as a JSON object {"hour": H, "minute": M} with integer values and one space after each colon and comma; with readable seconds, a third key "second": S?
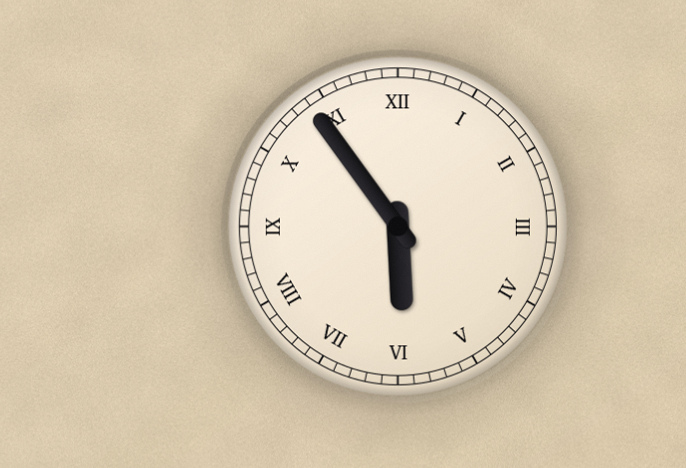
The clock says {"hour": 5, "minute": 54}
